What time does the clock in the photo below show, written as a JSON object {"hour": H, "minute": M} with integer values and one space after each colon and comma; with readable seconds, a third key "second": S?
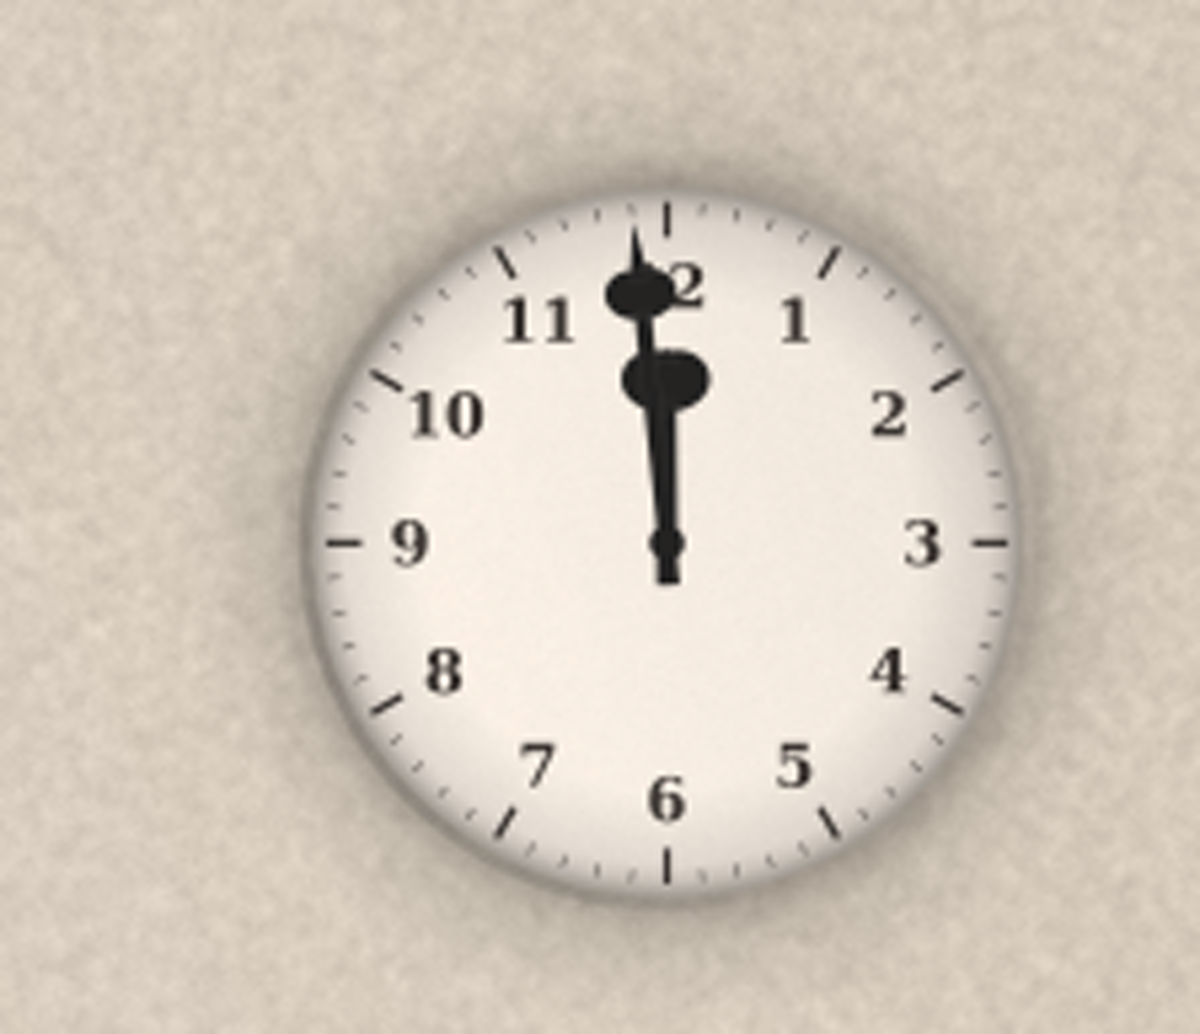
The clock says {"hour": 11, "minute": 59}
